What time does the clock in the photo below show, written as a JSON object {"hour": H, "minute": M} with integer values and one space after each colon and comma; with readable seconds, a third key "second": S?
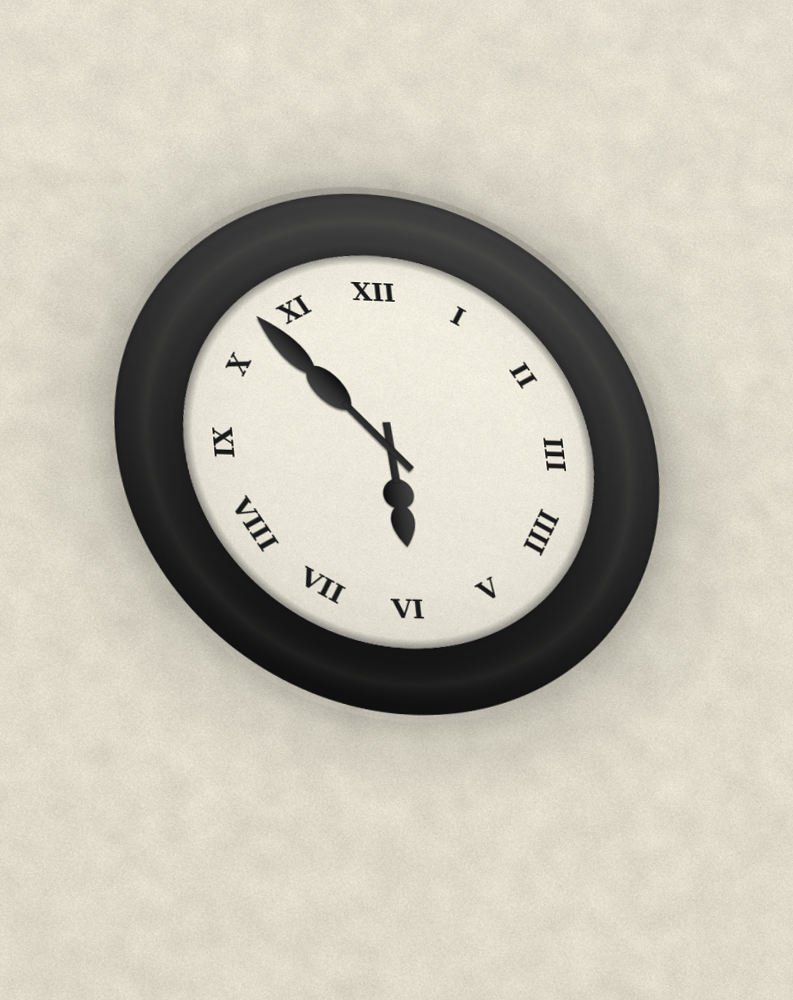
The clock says {"hour": 5, "minute": 53}
